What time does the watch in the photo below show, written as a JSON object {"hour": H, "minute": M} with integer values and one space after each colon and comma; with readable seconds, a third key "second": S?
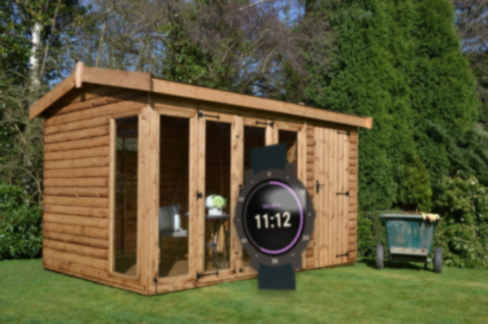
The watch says {"hour": 11, "minute": 12}
